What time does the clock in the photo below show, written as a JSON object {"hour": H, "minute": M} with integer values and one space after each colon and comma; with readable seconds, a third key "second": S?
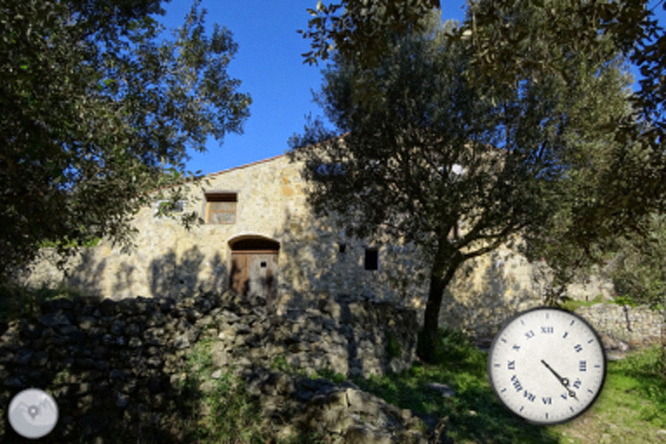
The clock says {"hour": 4, "minute": 23}
